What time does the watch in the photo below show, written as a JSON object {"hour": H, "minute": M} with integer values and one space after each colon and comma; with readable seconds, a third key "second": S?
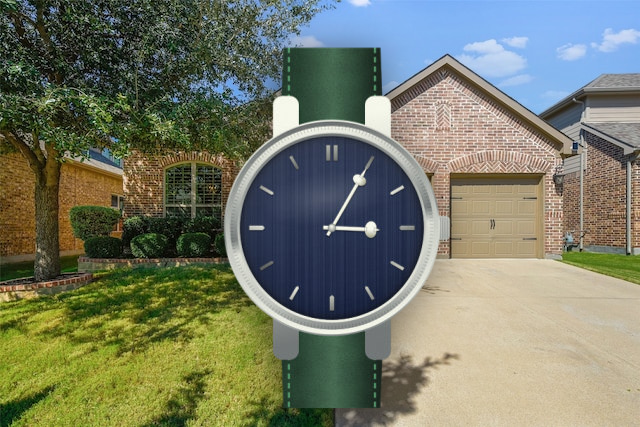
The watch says {"hour": 3, "minute": 5}
